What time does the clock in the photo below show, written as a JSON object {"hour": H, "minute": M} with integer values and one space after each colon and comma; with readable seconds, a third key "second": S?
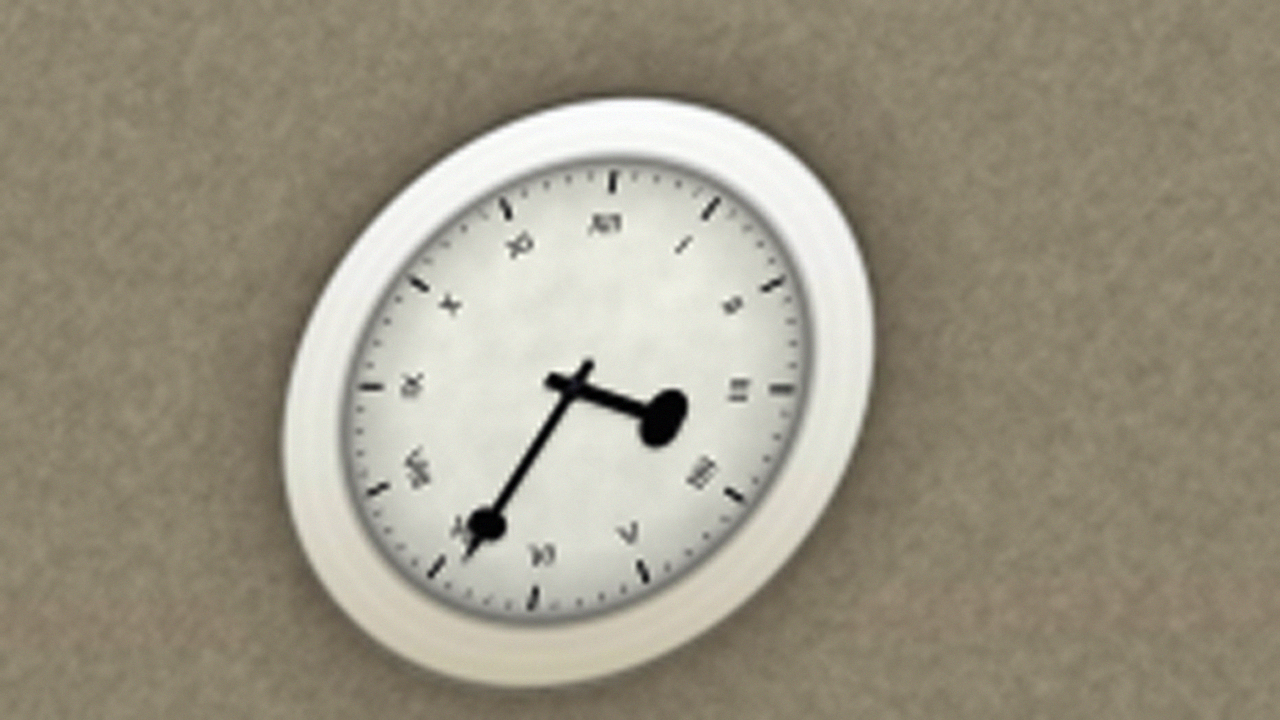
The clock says {"hour": 3, "minute": 34}
